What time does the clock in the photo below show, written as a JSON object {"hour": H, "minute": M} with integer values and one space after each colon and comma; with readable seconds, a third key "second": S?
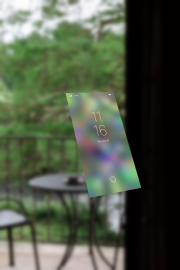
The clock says {"hour": 11, "minute": 16}
